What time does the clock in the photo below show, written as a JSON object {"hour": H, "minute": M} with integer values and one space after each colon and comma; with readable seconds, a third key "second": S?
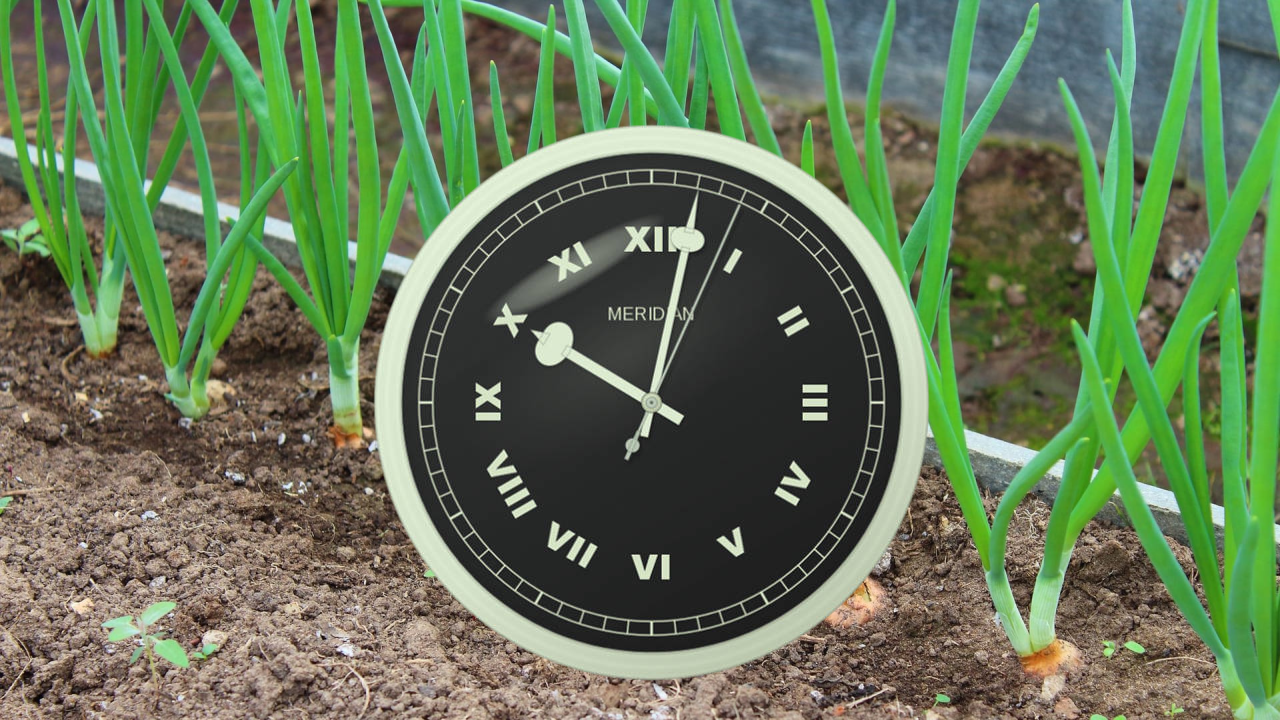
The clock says {"hour": 10, "minute": 2, "second": 4}
